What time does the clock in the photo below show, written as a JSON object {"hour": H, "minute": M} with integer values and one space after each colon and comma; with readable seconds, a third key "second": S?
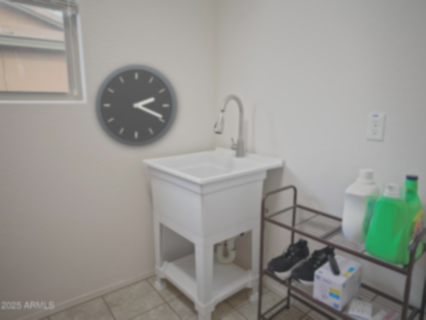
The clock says {"hour": 2, "minute": 19}
